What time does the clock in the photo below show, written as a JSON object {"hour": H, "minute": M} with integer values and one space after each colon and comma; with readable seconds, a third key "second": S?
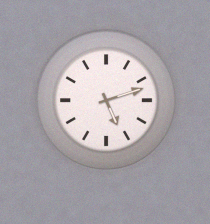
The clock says {"hour": 5, "minute": 12}
